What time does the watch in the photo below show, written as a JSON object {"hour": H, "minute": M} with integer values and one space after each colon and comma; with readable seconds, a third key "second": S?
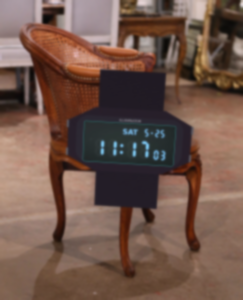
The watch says {"hour": 11, "minute": 17}
